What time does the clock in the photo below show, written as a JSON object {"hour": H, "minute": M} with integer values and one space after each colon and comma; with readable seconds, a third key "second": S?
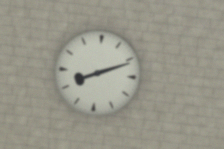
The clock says {"hour": 8, "minute": 11}
